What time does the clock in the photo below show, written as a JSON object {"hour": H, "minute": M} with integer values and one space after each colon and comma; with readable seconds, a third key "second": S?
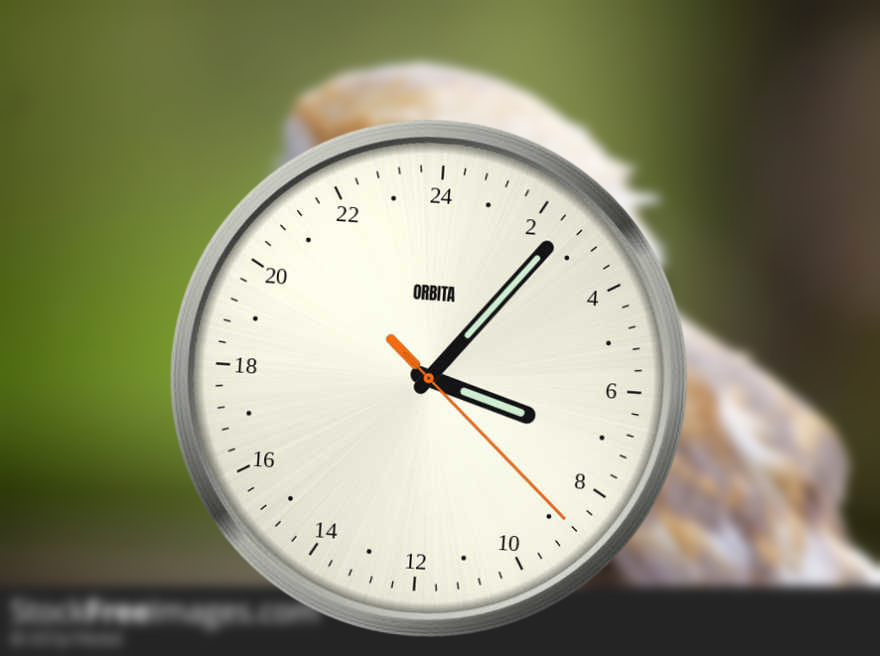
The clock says {"hour": 7, "minute": 6, "second": 22}
